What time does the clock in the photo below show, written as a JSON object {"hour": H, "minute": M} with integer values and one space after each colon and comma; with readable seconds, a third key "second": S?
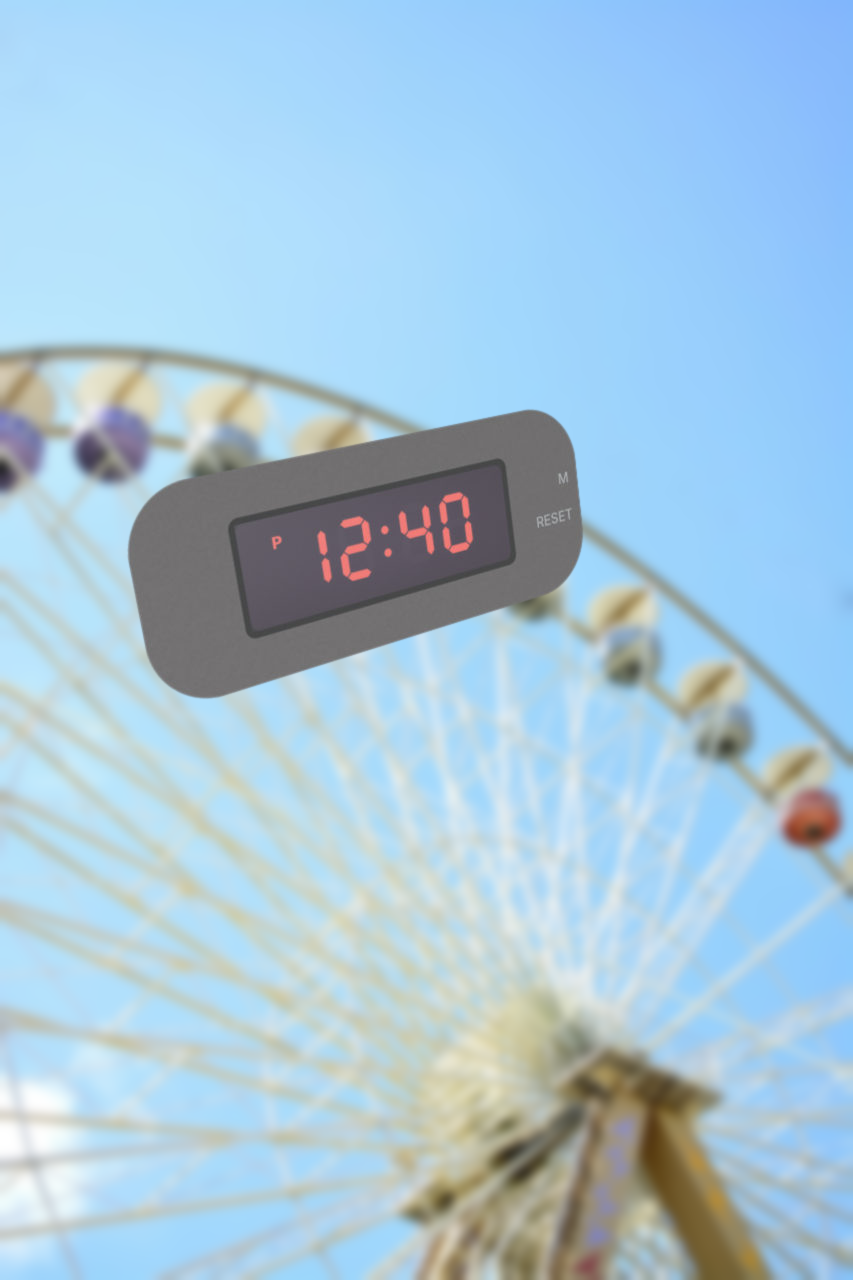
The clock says {"hour": 12, "minute": 40}
